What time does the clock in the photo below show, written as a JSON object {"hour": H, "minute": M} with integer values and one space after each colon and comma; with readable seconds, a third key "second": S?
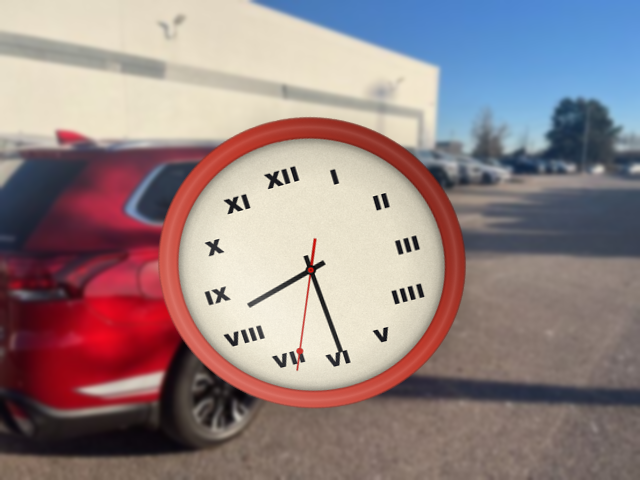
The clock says {"hour": 8, "minute": 29, "second": 34}
